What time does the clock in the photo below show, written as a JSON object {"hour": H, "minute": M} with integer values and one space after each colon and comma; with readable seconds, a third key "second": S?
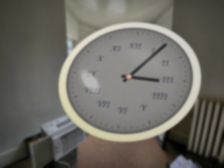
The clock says {"hour": 3, "minute": 6}
